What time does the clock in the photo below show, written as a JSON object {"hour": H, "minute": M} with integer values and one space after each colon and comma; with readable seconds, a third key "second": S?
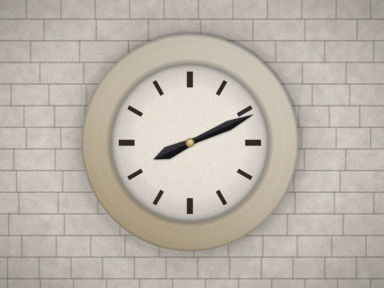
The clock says {"hour": 8, "minute": 11}
